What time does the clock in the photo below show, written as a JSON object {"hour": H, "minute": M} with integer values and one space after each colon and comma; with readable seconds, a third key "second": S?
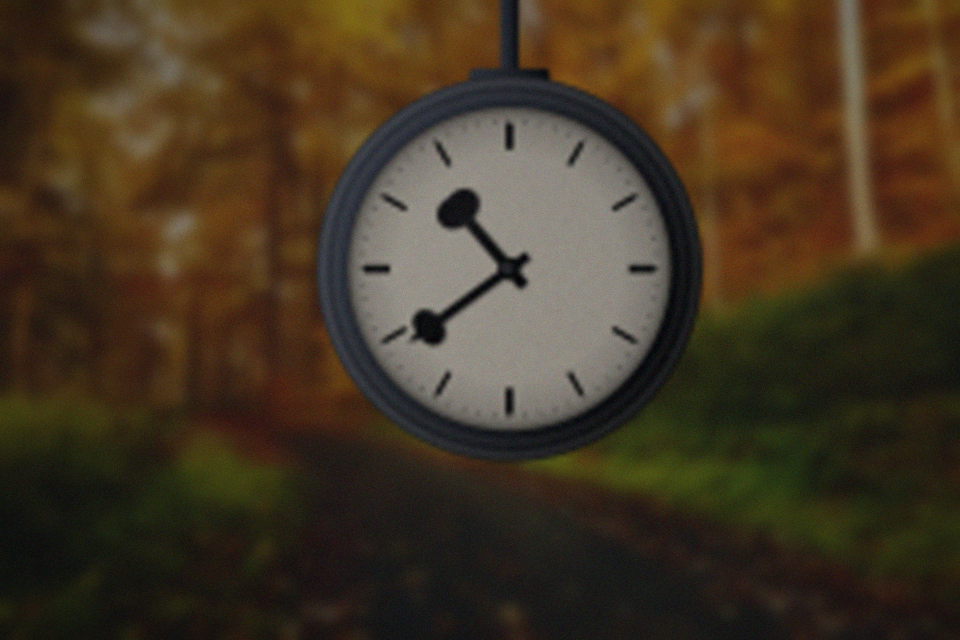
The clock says {"hour": 10, "minute": 39}
